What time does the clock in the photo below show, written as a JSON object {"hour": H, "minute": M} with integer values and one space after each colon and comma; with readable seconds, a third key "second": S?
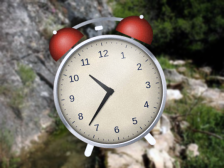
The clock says {"hour": 10, "minute": 37}
